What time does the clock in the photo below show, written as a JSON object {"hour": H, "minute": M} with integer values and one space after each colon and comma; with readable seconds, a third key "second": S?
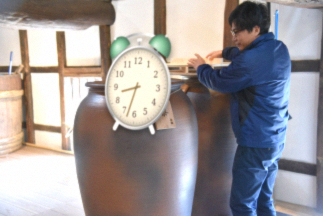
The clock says {"hour": 8, "minute": 33}
